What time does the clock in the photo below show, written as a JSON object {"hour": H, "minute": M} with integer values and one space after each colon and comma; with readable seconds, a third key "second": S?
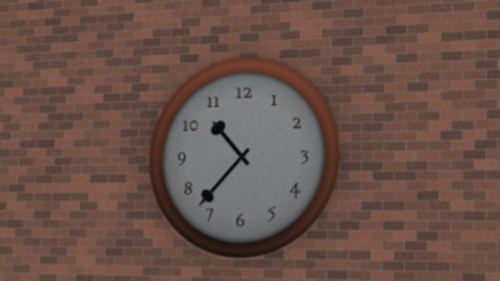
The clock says {"hour": 10, "minute": 37}
